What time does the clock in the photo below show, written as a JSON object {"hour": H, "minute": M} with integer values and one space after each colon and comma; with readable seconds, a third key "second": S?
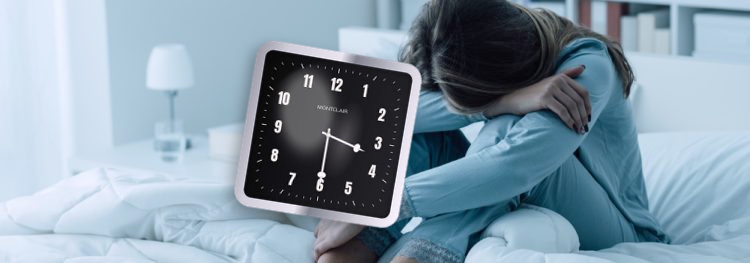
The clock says {"hour": 3, "minute": 30}
